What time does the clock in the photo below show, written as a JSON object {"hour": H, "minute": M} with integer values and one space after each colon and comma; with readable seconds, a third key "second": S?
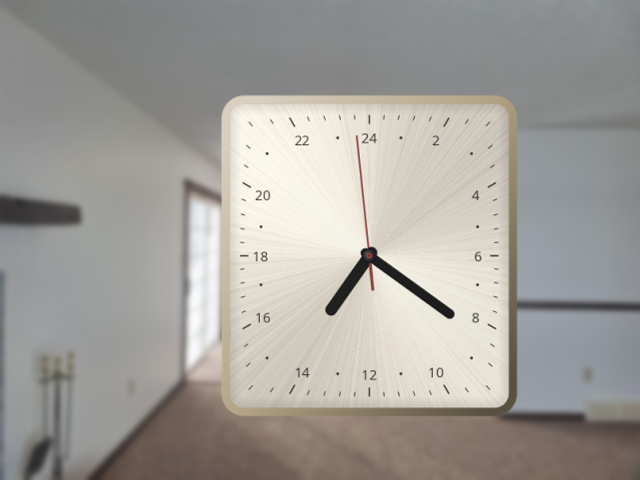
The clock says {"hour": 14, "minute": 20, "second": 59}
